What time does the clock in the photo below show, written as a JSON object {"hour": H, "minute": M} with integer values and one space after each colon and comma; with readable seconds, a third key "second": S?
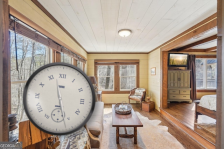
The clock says {"hour": 11, "minute": 27}
